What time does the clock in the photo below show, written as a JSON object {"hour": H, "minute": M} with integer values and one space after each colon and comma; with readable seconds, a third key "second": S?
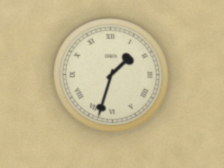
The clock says {"hour": 1, "minute": 33}
